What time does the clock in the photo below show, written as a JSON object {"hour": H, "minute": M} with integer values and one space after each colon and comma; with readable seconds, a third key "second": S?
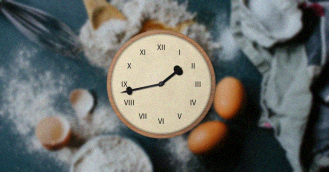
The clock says {"hour": 1, "minute": 43}
